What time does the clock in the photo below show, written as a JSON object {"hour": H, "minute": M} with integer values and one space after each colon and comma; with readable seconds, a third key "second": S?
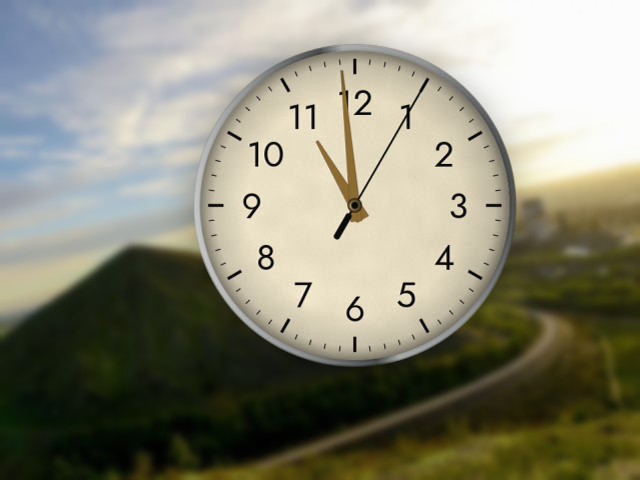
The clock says {"hour": 10, "minute": 59, "second": 5}
